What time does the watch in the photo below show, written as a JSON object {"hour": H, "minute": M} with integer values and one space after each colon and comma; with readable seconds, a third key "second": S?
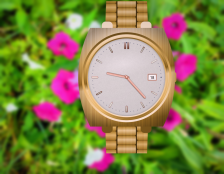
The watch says {"hour": 9, "minute": 23}
